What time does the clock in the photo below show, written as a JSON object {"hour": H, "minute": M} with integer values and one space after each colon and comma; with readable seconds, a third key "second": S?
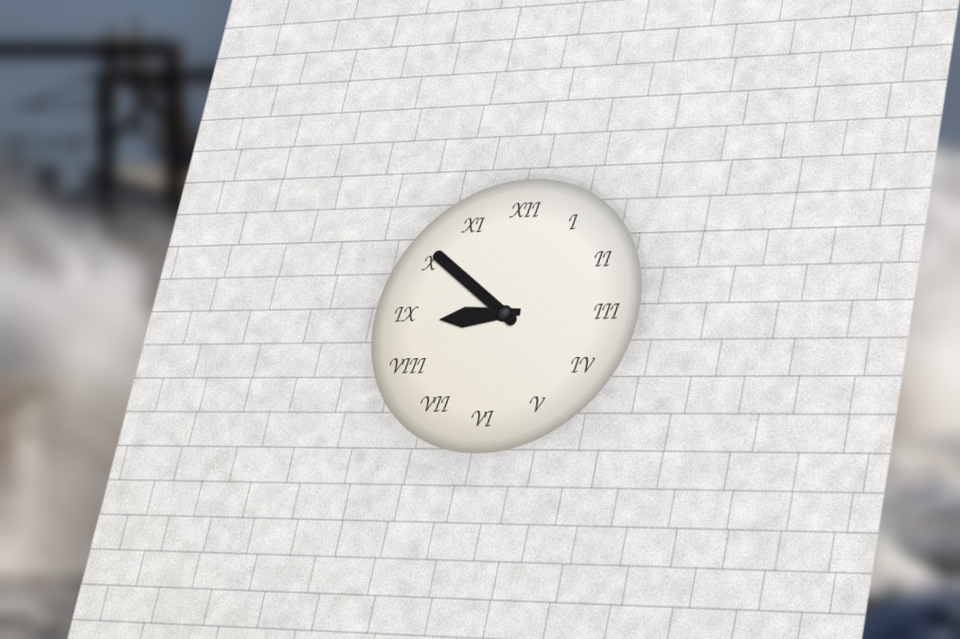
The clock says {"hour": 8, "minute": 51}
